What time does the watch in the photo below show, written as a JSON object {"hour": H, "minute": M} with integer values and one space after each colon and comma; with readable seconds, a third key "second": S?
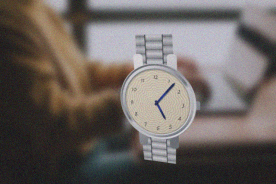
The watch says {"hour": 5, "minute": 7}
